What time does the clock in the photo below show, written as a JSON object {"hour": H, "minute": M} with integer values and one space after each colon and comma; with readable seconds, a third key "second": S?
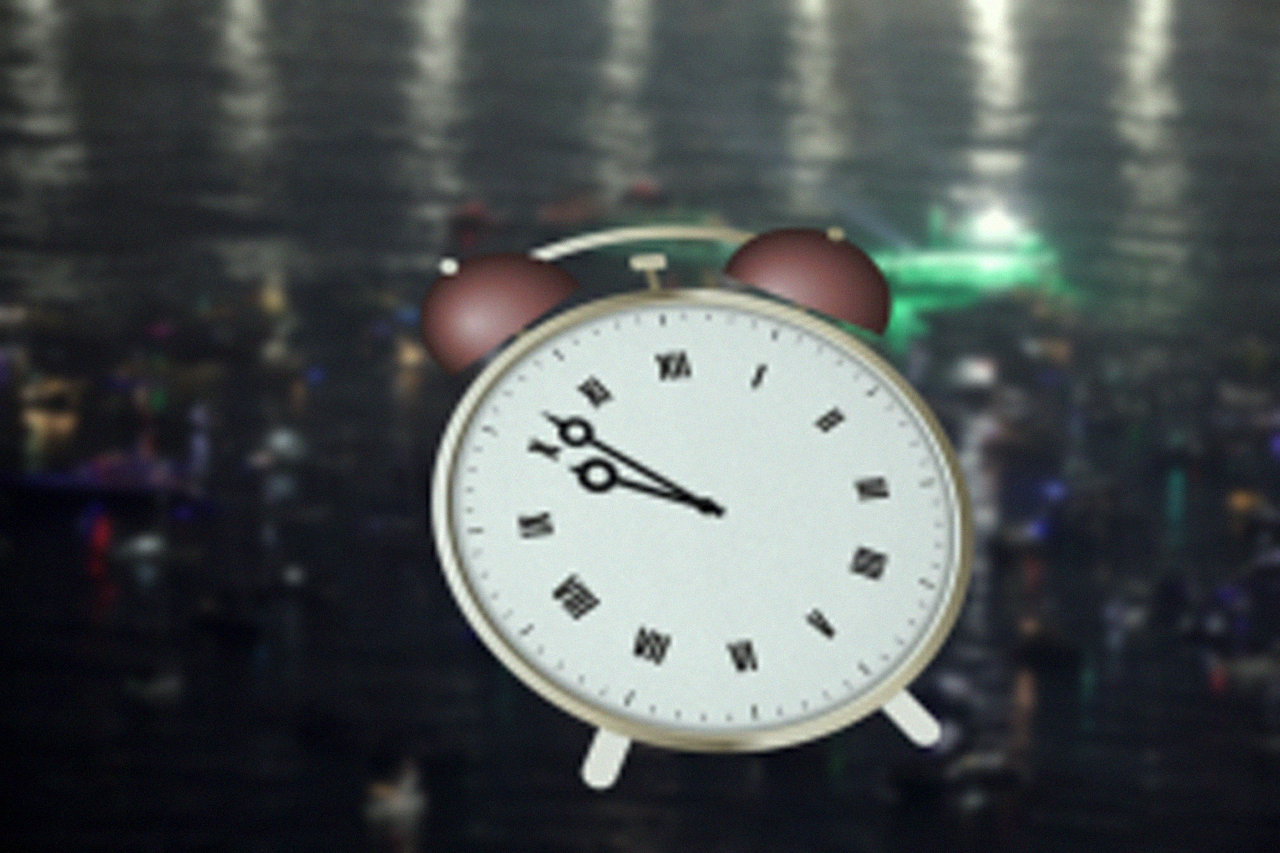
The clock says {"hour": 9, "minute": 52}
